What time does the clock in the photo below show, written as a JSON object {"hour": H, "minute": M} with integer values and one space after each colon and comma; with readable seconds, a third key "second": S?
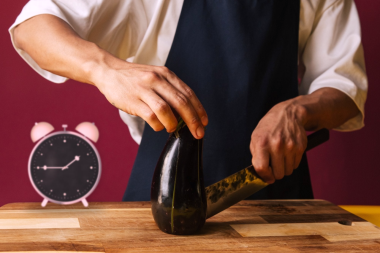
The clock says {"hour": 1, "minute": 45}
